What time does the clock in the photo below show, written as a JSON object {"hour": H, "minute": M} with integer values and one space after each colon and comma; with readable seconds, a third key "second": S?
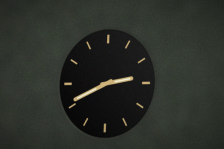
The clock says {"hour": 2, "minute": 41}
